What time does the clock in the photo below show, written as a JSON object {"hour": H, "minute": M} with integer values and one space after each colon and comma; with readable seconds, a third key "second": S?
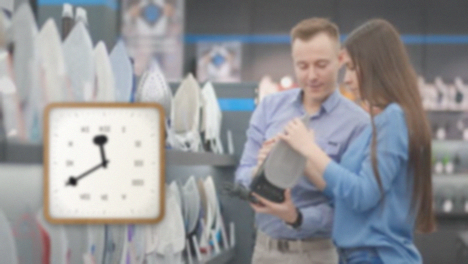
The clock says {"hour": 11, "minute": 40}
